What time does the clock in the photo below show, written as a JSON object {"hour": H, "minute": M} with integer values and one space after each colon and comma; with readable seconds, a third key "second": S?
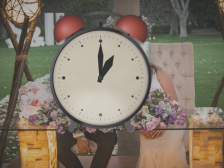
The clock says {"hour": 1, "minute": 0}
